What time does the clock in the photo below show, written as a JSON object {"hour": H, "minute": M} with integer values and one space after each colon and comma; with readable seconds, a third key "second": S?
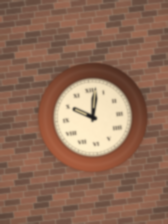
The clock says {"hour": 10, "minute": 2}
